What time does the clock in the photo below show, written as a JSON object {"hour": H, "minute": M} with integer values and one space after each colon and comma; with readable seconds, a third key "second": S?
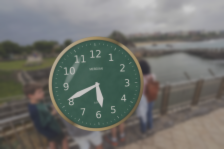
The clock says {"hour": 5, "minute": 41}
